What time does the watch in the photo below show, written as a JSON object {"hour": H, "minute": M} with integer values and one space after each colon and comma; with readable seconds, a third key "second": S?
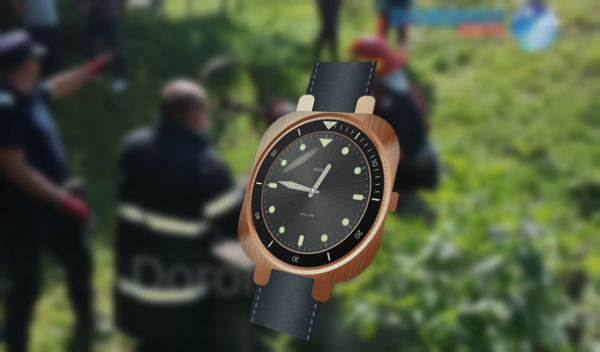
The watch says {"hour": 12, "minute": 46}
